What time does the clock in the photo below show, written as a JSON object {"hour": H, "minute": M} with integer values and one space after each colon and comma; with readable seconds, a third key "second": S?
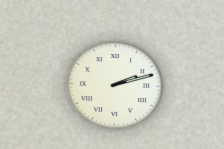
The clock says {"hour": 2, "minute": 12}
